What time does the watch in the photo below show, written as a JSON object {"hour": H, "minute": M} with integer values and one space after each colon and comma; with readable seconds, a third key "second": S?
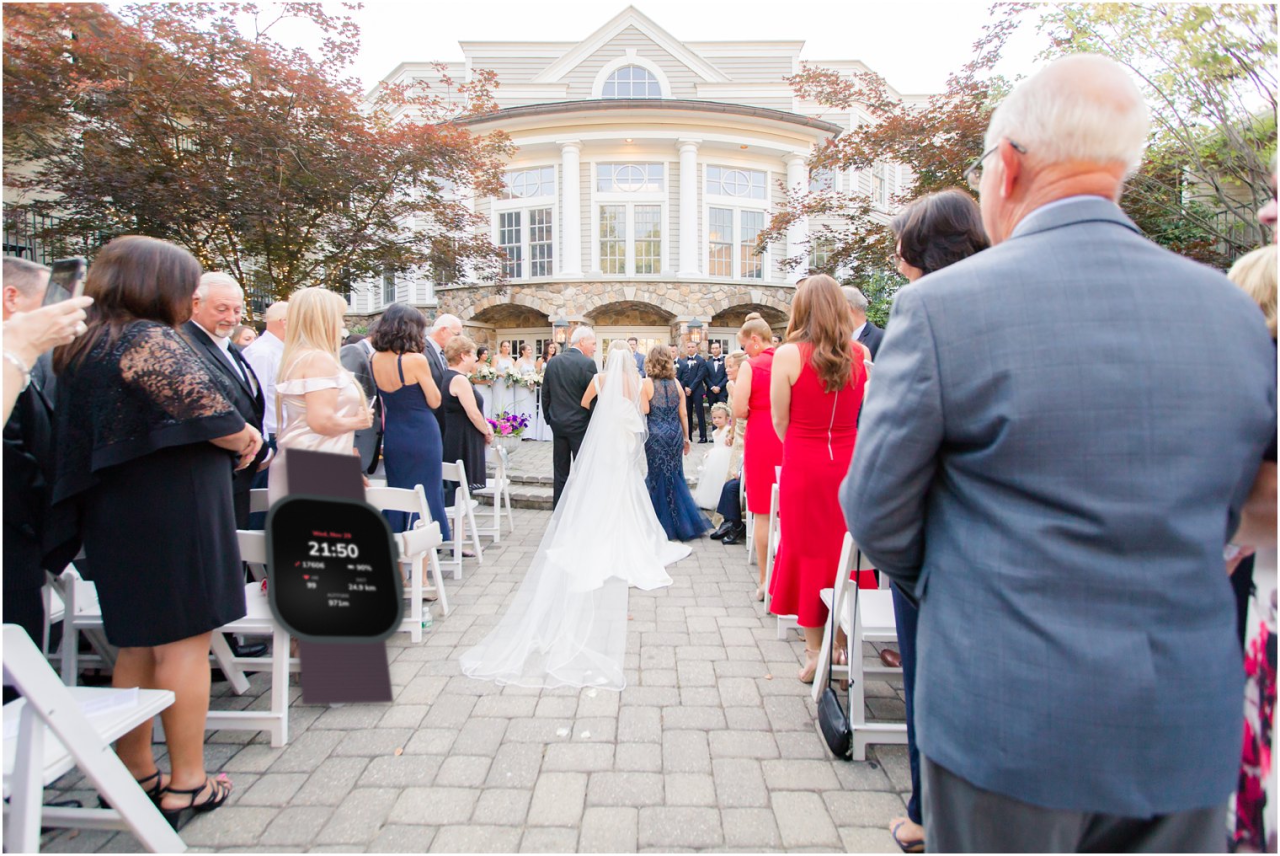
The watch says {"hour": 21, "minute": 50}
